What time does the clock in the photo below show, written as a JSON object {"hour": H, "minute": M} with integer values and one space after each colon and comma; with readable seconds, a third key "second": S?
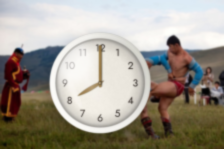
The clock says {"hour": 8, "minute": 0}
